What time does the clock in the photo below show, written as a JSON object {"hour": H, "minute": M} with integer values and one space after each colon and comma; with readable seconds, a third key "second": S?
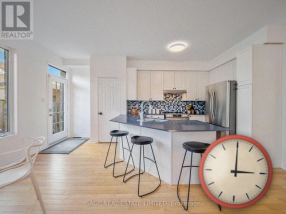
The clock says {"hour": 3, "minute": 0}
